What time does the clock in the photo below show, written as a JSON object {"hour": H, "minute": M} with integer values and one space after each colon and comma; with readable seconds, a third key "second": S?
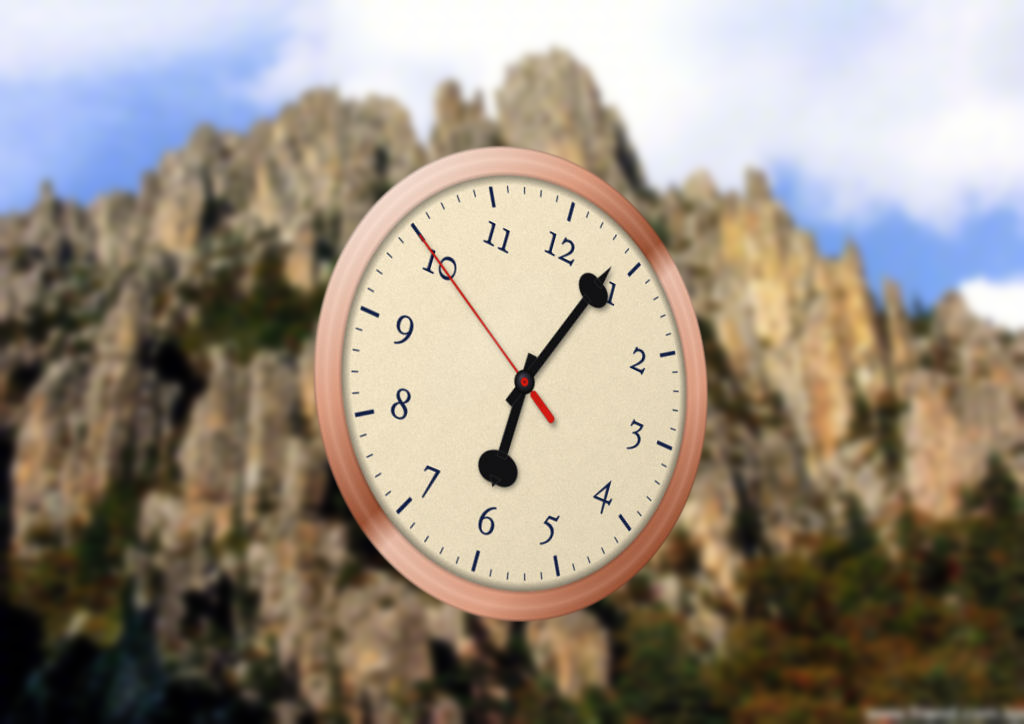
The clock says {"hour": 6, "minute": 3, "second": 50}
